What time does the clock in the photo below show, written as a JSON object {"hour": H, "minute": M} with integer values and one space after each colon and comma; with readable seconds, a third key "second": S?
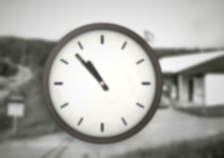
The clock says {"hour": 10, "minute": 53}
